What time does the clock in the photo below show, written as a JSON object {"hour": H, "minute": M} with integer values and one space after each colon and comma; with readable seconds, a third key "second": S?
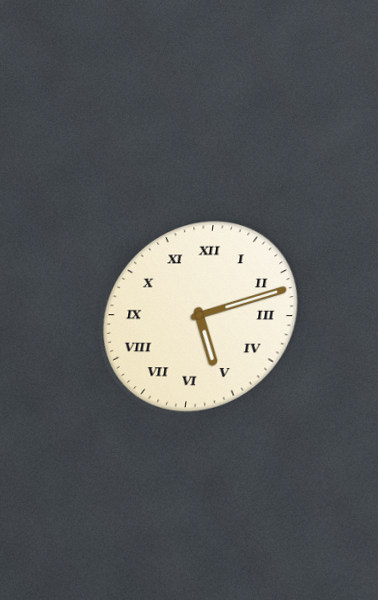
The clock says {"hour": 5, "minute": 12}
